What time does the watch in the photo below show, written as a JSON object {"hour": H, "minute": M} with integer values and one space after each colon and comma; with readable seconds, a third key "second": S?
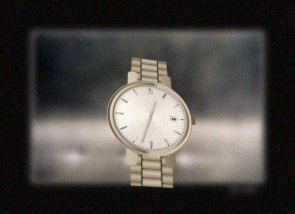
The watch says {"hour": 12, "minute": 33}
